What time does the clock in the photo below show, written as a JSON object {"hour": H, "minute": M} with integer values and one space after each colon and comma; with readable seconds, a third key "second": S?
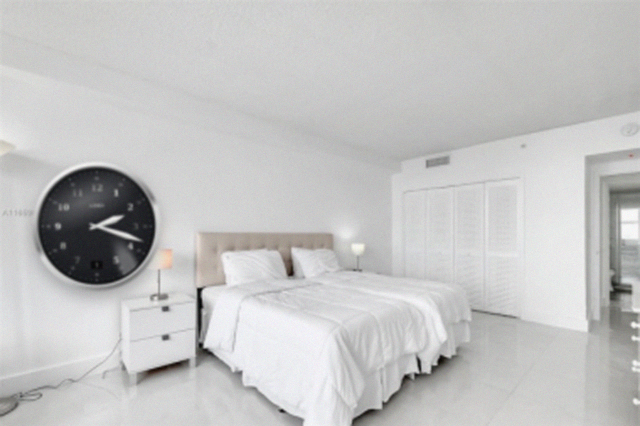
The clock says {"hour": 2, "minute": 18}
